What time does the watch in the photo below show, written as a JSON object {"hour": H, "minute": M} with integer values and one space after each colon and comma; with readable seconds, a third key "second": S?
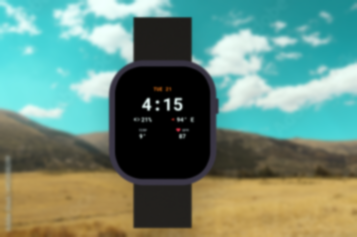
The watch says {"hour": 4, "minute": 15}
